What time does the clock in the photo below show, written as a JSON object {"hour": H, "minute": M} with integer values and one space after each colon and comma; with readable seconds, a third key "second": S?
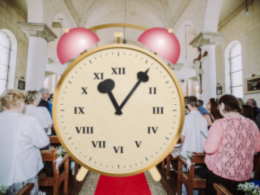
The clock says {"hour": 11, "minute": 6}
